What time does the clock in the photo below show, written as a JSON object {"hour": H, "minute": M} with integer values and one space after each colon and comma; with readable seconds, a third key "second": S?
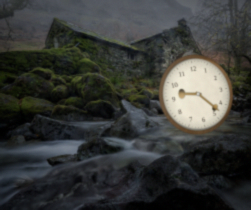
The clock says {"hour": 9, "minute": 23}
